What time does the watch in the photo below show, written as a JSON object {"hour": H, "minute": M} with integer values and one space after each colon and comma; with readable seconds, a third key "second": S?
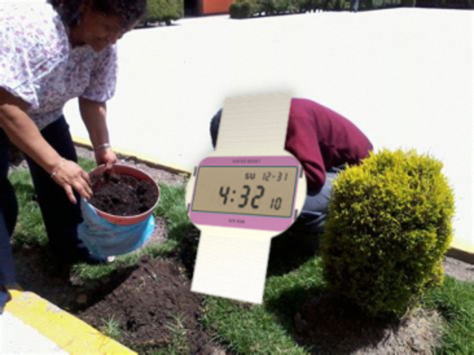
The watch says {"hour": 4, "minute": 32, "second": 10}
